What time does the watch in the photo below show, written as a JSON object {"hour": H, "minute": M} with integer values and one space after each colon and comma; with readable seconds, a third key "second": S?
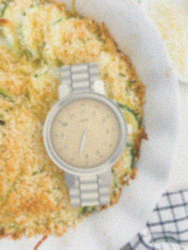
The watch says {"hour": 6, "minute": 33}
